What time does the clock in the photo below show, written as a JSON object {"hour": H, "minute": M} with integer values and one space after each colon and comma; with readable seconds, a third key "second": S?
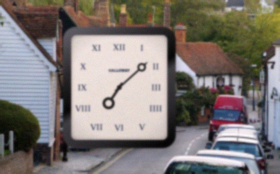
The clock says {"hour": 7, "minute": 8}
